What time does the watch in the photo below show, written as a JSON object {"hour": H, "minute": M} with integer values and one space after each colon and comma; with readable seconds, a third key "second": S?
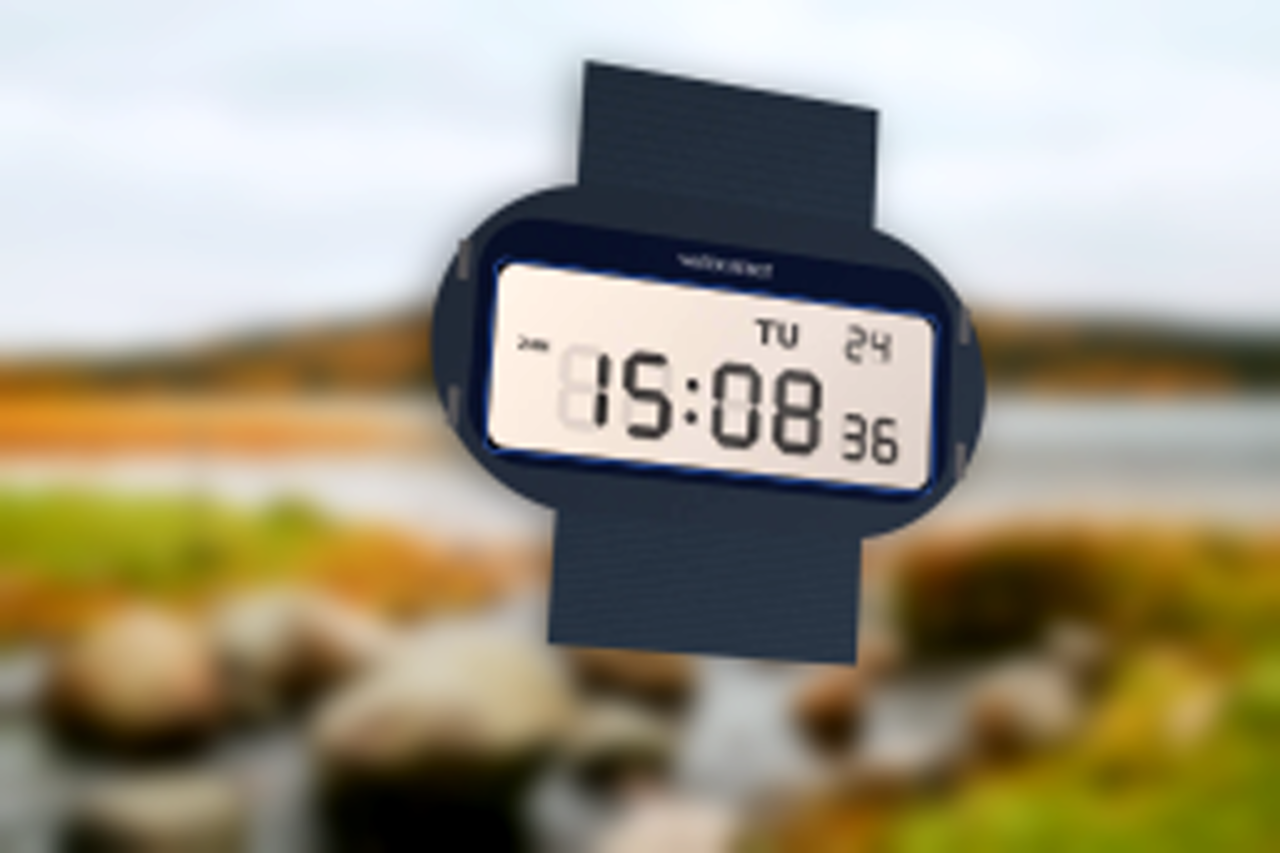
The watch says {"hour": 15, "minute": 8, "second": 36}
